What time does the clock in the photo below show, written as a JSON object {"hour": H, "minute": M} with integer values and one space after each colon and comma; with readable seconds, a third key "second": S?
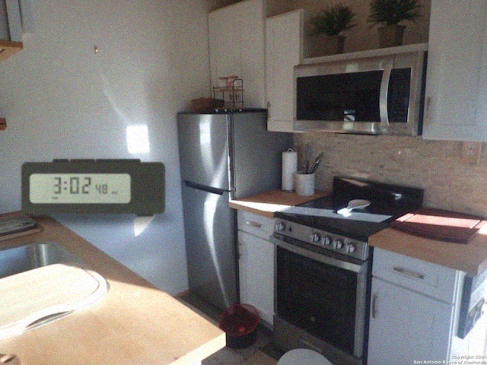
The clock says {"hour": 3, "minute": 2, "second": 48}
